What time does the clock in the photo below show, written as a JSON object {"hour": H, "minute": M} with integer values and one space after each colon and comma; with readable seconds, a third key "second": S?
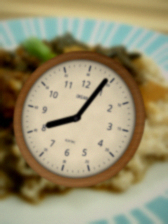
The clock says {"hour": 8, "minute": 4}
